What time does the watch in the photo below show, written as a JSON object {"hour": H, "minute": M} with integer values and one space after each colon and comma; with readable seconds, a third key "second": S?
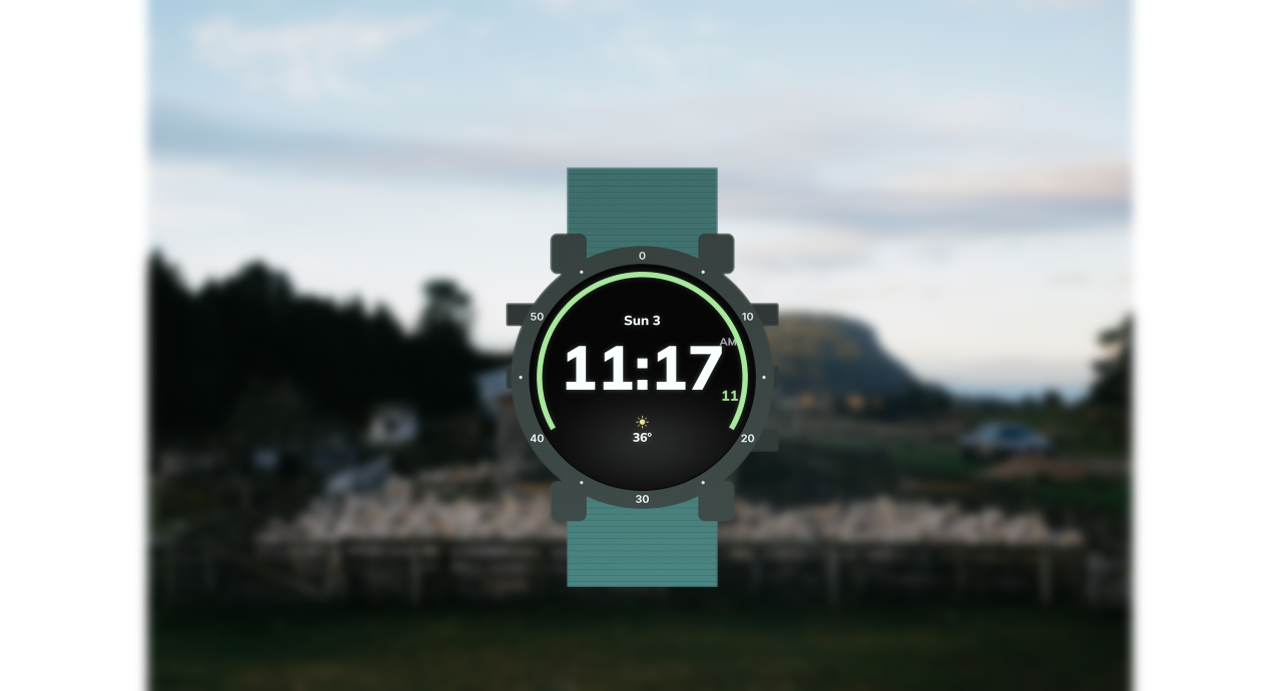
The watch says {"hour": 11, "minute": 17, "second": 11}
